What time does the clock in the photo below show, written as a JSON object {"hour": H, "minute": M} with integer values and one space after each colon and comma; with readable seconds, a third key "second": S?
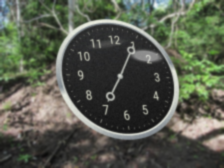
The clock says {"hour": 7, "minute": 5}
